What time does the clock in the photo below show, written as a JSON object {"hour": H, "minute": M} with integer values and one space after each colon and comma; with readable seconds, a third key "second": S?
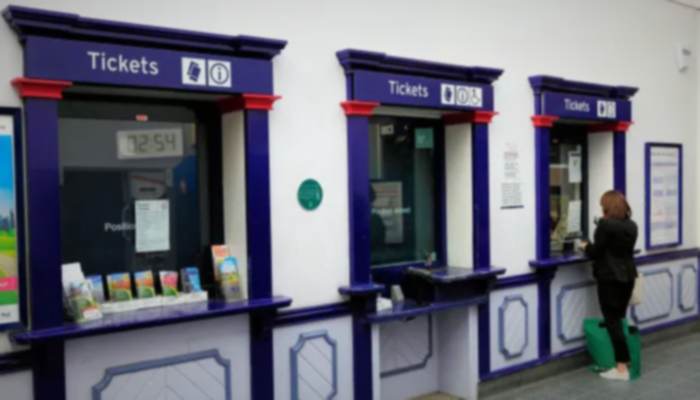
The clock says {"hour": 2, "minute": 54}
